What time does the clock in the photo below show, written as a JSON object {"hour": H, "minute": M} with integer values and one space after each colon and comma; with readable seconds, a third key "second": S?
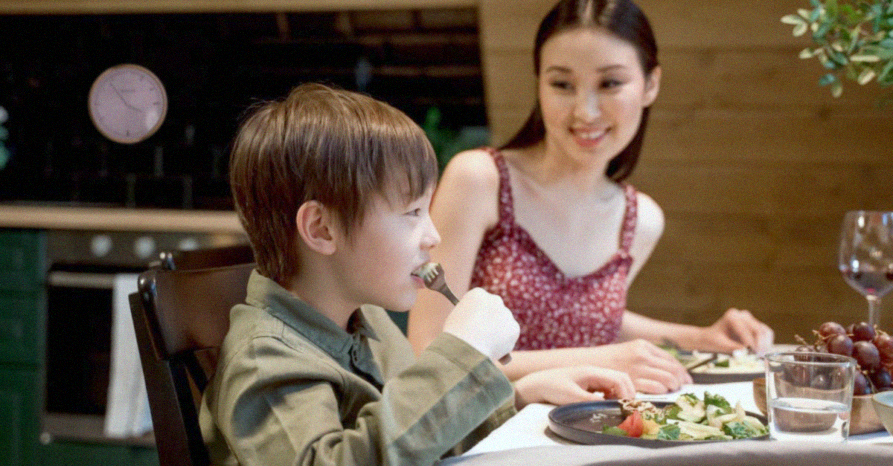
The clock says {"hour": 3, "minute": 54}
